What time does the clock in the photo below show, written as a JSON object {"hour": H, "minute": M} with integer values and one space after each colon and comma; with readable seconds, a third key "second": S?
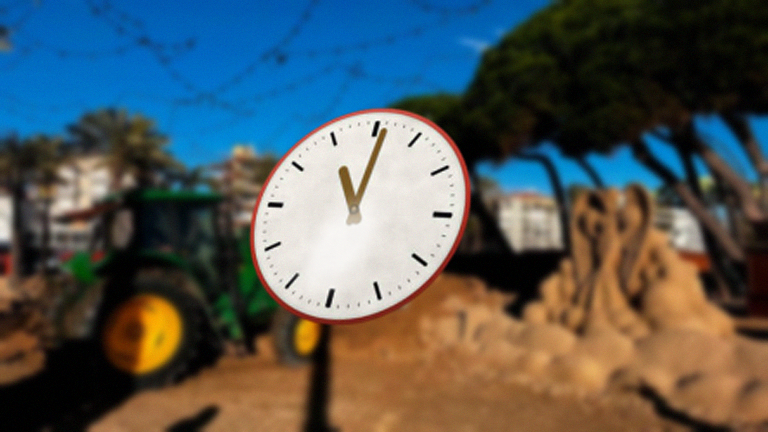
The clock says {"hour": 11, "minute": 1}
